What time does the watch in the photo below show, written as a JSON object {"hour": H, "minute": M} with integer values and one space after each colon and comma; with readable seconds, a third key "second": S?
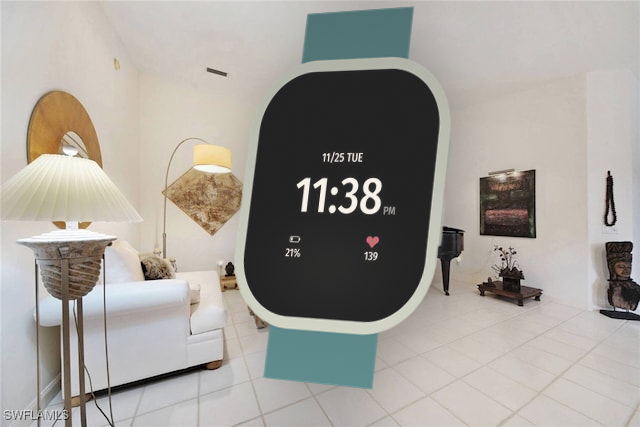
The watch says {"hour": 11, "minute": 38}
